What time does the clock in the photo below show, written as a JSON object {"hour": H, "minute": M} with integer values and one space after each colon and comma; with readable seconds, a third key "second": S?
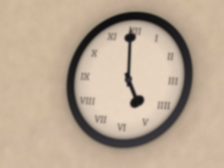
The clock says {"hour": 4, "minute": 59}
